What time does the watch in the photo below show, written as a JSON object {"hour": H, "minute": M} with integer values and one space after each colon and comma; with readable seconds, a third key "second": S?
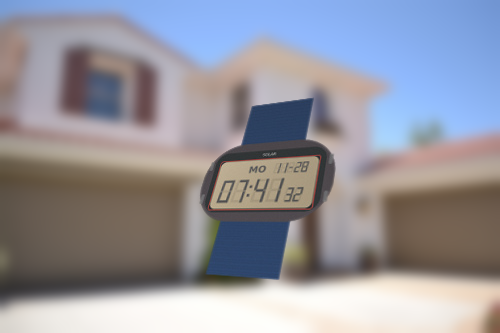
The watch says {"hour": 7, "minute": 41, "second": 32}
